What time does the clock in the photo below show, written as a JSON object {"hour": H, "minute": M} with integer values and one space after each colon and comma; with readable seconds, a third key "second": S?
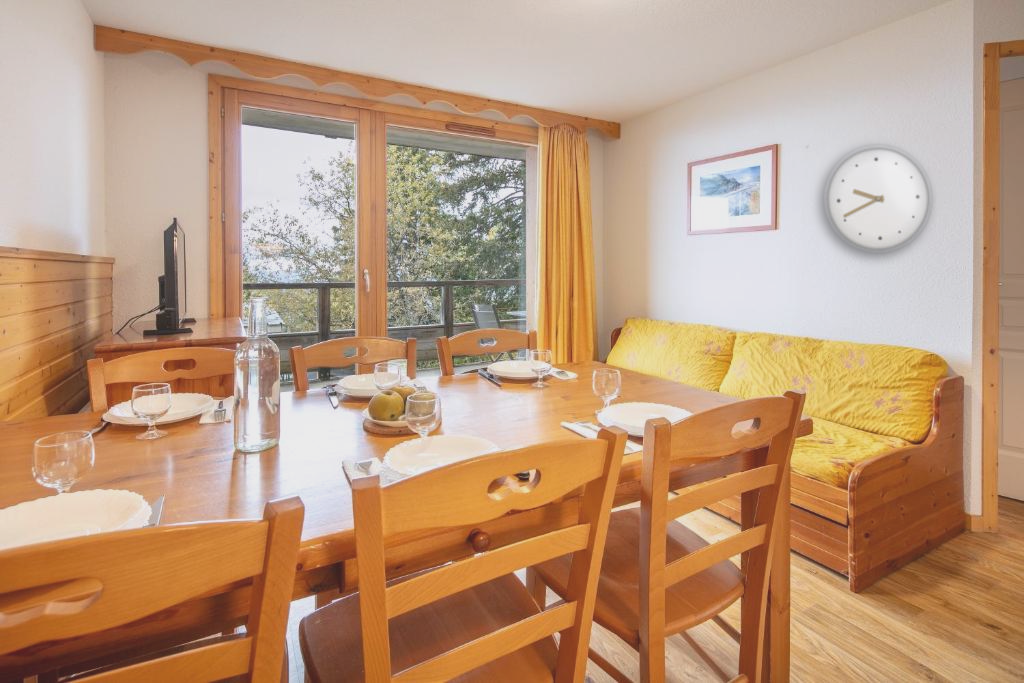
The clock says {"hour": 9, "minute": 41}
